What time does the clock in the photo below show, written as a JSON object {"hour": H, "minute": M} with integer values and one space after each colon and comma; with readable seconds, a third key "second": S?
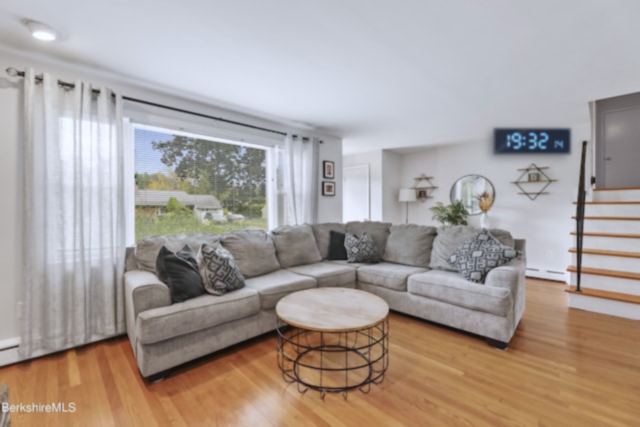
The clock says {"hour": 19, "minute": 32}
